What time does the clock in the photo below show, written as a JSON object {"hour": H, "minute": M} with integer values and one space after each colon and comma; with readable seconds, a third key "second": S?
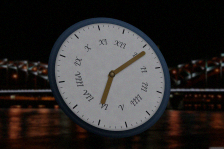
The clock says {"hour": 6, "minute": 6}
